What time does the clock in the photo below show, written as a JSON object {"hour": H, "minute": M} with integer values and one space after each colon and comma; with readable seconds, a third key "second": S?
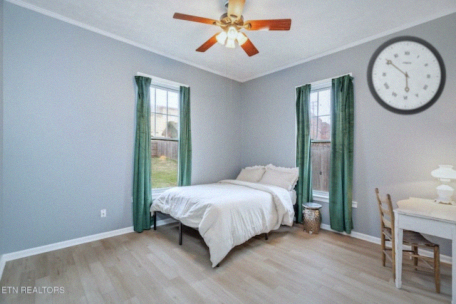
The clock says {"hour": 5, "minute": 51}
